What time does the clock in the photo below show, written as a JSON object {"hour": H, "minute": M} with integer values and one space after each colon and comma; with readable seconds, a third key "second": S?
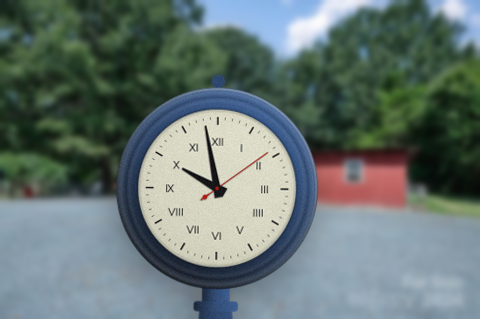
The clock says {"hour": 9, "minute": 58, "second": 9}
